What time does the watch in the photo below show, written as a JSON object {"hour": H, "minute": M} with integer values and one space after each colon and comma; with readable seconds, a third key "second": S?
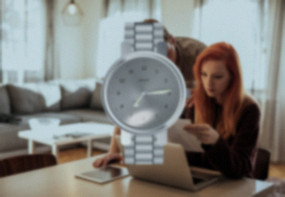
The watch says {"hour": 7, "minute": 14}
